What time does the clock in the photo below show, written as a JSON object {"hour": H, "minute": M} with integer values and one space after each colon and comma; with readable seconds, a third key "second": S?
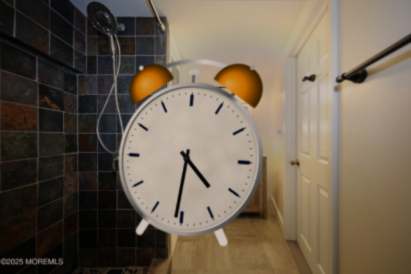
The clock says {"hour": 4, "minute": 31}
